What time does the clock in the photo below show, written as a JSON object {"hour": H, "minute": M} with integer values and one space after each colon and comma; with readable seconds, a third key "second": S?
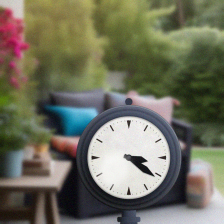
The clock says {"hour": 3, "minute": 21}
